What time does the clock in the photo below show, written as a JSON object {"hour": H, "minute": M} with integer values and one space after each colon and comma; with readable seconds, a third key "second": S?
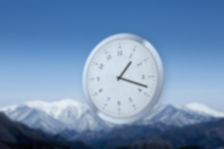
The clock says {"hour": 1, "minute": 18}
